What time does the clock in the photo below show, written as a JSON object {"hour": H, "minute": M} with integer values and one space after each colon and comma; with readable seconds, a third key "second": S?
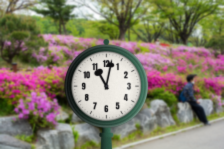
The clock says {"hour": 11, "minute": 2}
